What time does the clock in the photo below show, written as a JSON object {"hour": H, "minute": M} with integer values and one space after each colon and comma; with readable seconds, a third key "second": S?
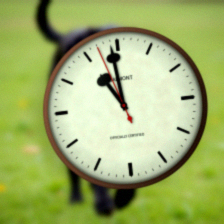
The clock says {"hour": 10, "minute": 58, "second": 57}
